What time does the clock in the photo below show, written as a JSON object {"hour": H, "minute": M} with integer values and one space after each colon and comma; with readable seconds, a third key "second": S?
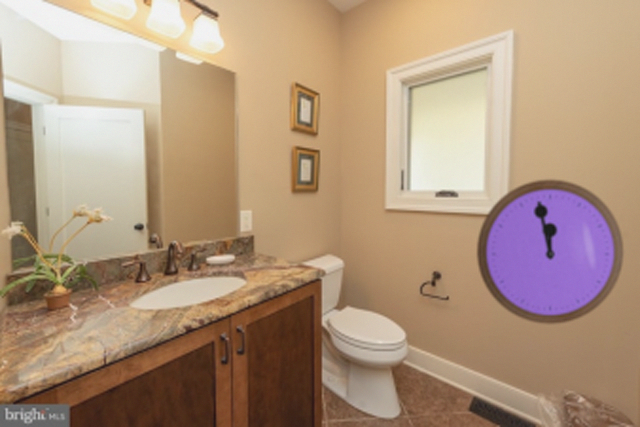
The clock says {"hour": 11, "minute": 58}
